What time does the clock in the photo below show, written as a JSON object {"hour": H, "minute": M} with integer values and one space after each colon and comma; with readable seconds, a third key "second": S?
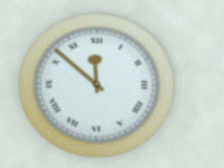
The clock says {"hour": 11, "minute": 52}
